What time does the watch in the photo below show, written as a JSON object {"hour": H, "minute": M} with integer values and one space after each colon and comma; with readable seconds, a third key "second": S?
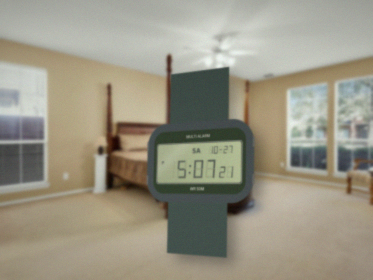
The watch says {"hour": 5, "minute": 7, "second": 21}
